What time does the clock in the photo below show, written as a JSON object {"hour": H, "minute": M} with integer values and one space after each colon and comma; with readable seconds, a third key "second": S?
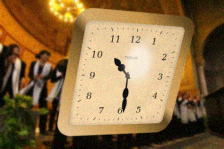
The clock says {"hour": 10, "minute": 29}
